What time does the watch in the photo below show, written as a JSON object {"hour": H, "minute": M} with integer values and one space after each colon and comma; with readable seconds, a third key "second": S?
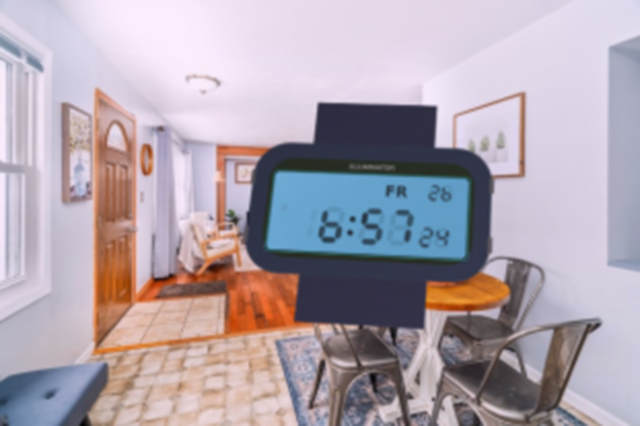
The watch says {"hour": 6, "minute": 57, "second": 24}
